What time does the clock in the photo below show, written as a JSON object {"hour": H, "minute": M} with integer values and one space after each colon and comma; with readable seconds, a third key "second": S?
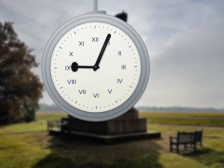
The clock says {"hour": 9, "minute": 4}
